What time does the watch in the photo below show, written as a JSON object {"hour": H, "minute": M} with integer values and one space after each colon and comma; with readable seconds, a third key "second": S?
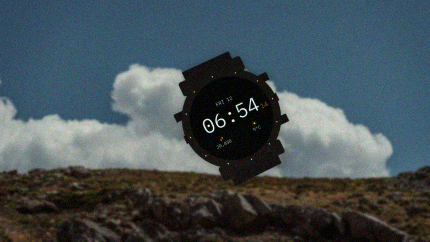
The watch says {"hour": 6, "minute": 54}
